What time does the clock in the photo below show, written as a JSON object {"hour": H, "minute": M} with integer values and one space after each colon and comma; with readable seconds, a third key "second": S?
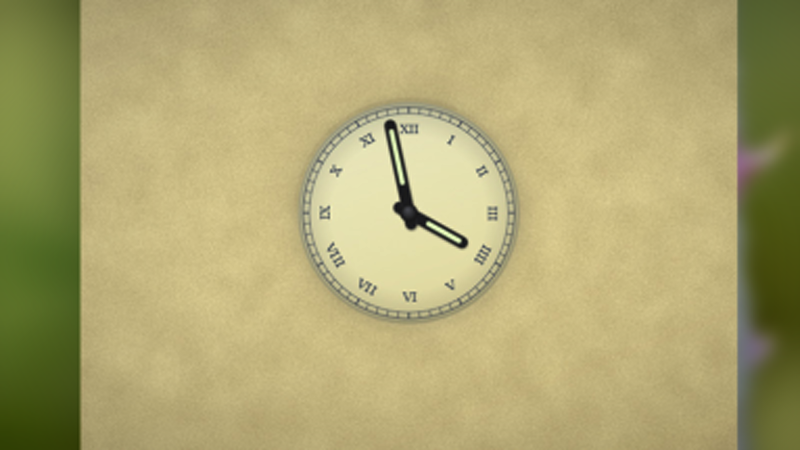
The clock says {"hour": 3, "minute": 58}
